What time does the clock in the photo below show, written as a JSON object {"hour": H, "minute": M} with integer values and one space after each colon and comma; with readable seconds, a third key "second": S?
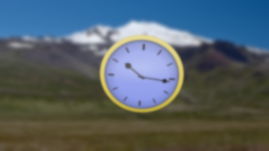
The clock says {"hour": 10, "minute": 16}
